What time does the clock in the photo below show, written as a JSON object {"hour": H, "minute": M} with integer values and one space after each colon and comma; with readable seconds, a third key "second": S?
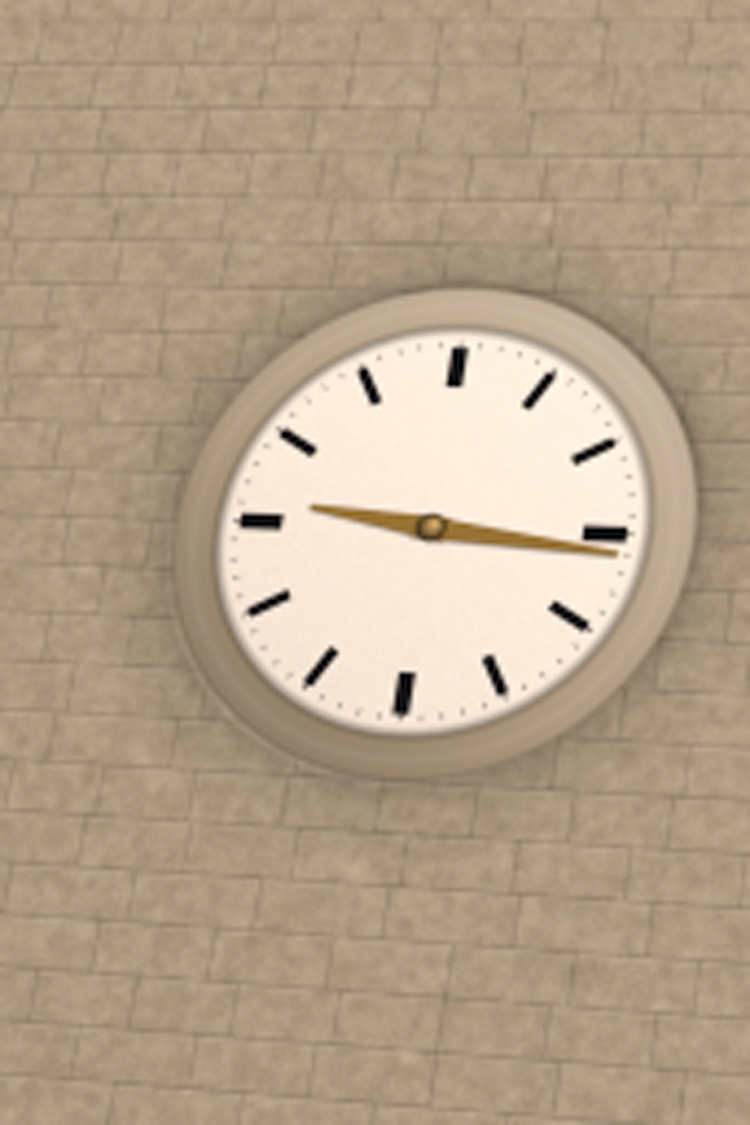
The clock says {"hour": 9, "minute": 16}
